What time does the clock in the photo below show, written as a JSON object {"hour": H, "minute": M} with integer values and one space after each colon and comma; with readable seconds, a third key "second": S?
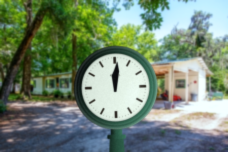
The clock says {"hour": 12, "minute": 1}
